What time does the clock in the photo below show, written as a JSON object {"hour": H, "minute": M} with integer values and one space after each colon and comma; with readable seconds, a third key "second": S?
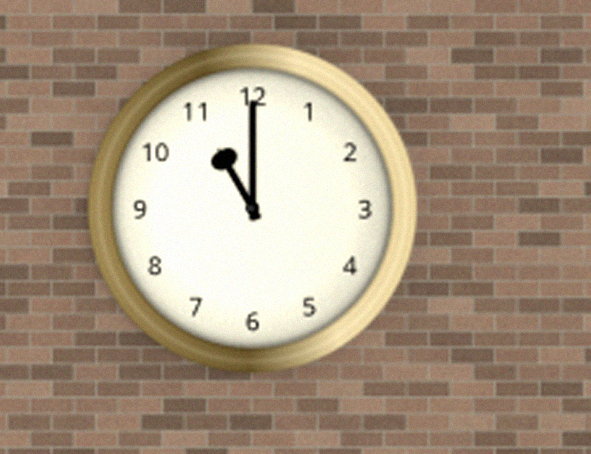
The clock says {"hour": 11, "minute": 0}
